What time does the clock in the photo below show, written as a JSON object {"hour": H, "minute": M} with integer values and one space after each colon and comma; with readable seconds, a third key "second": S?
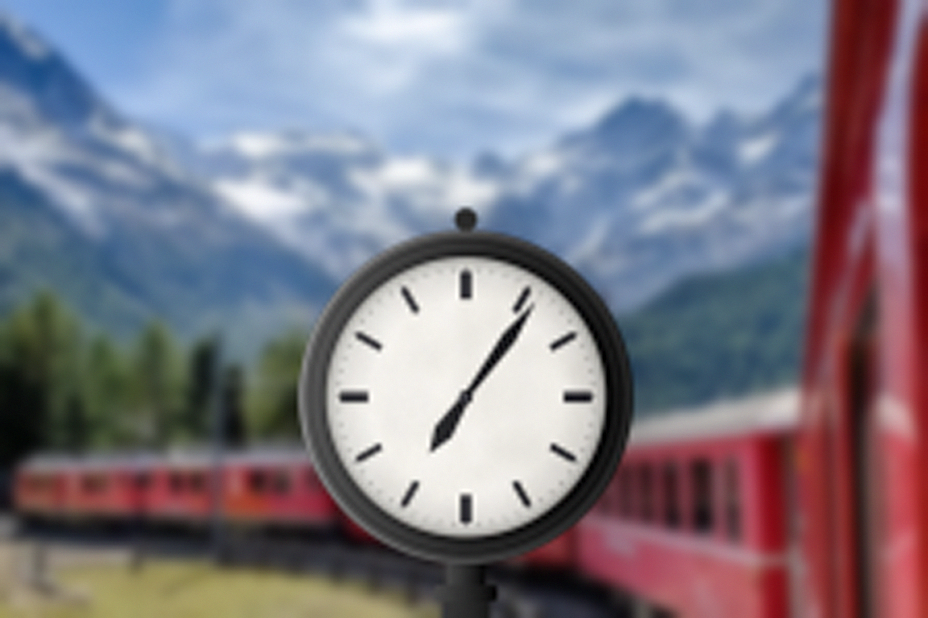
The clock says {"hour": 7, "minute": 6}
